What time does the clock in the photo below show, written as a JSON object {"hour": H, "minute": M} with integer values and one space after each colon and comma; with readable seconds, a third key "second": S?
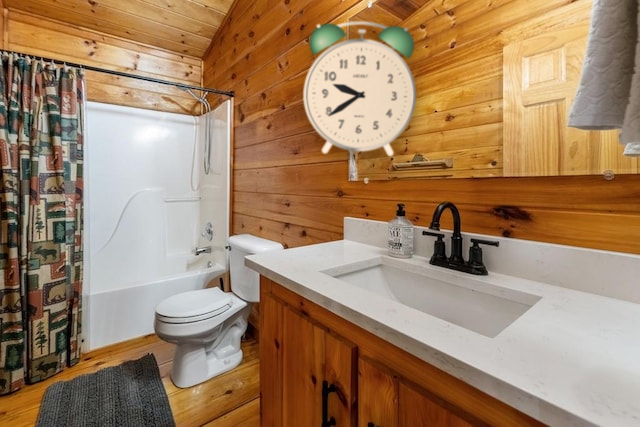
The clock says {"hour": 9, "minute": 39}
